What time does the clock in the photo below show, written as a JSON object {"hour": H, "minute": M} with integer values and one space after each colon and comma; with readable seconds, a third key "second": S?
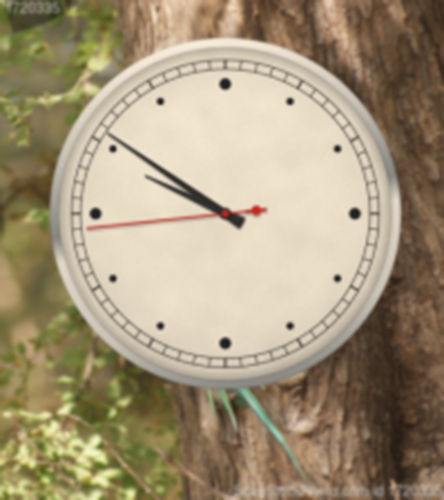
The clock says {"hour": 9, "minute": 50, "second": 44}
